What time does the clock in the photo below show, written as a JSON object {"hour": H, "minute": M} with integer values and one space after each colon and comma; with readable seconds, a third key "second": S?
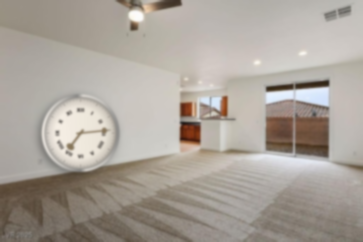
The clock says {"hour": 7, "minute": 14}
